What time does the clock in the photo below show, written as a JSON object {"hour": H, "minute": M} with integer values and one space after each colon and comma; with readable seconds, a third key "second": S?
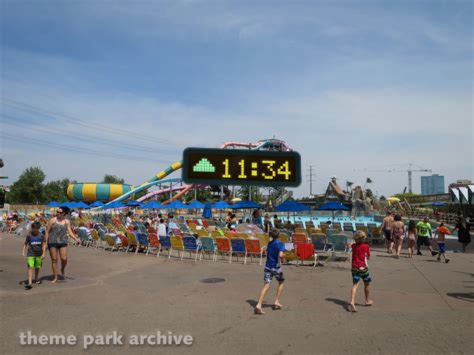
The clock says {"hour": 11, "minute": 34}
